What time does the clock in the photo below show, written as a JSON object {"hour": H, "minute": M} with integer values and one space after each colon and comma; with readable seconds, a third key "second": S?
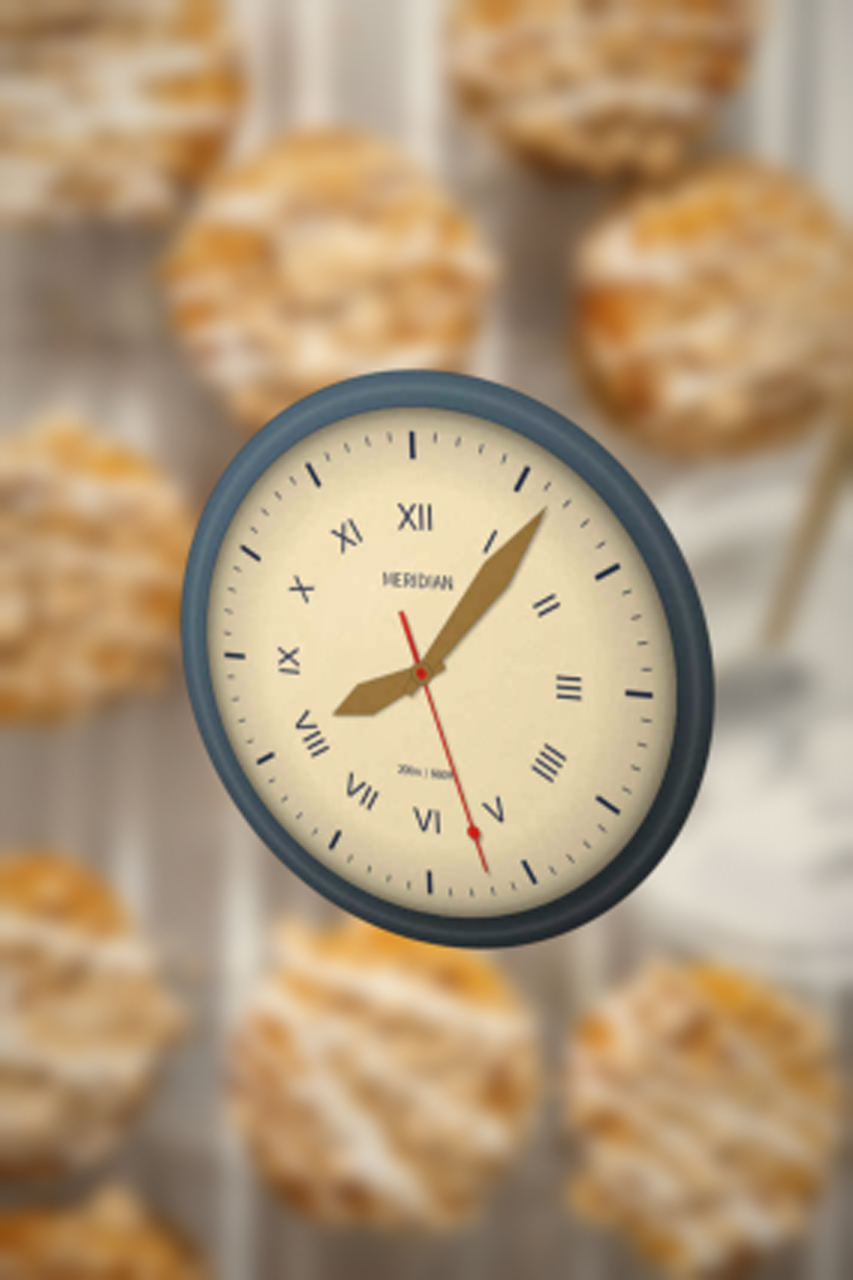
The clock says {"hour": 8, "minute": 6, "second": 27}
